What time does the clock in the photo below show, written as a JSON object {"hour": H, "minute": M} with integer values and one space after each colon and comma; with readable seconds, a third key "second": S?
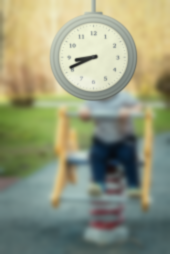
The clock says {"hour": 8, "minute": 41}
